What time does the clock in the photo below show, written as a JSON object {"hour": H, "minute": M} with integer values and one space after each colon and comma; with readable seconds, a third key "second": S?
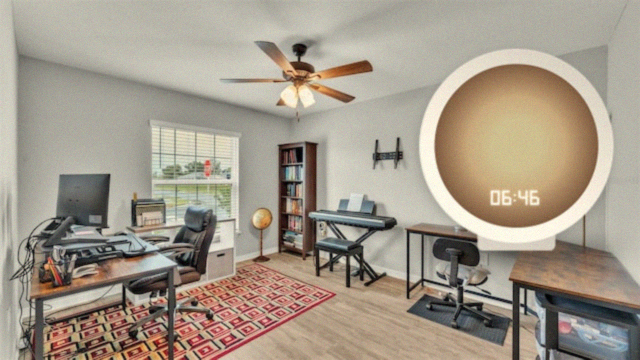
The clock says {"hour": 6, "minute": 46}
